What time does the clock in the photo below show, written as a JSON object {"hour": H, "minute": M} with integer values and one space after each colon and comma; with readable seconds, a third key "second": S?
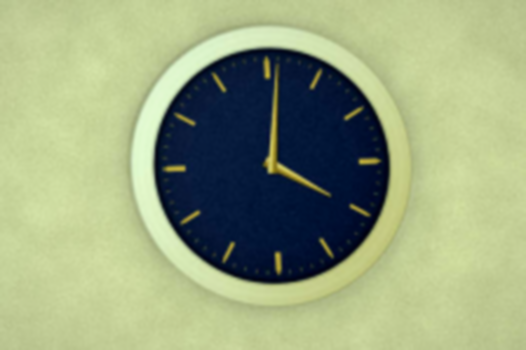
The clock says {"hour": 4, "minute": 1}
